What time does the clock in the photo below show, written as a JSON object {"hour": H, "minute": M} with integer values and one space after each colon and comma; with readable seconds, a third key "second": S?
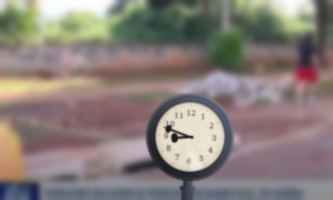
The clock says {"hour": 8, "minute": 48}
